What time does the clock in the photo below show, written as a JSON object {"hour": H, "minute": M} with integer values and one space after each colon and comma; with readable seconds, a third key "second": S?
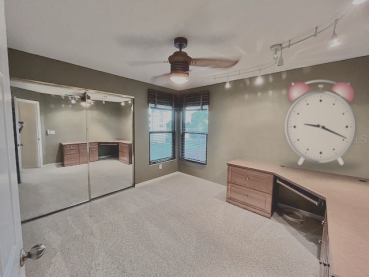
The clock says {"hour": 9, "minute": 19}
